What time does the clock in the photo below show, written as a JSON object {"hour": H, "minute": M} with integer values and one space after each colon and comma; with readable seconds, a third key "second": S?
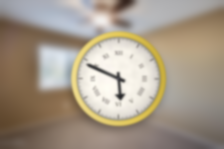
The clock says {"hour": 5, "minute": 49}
